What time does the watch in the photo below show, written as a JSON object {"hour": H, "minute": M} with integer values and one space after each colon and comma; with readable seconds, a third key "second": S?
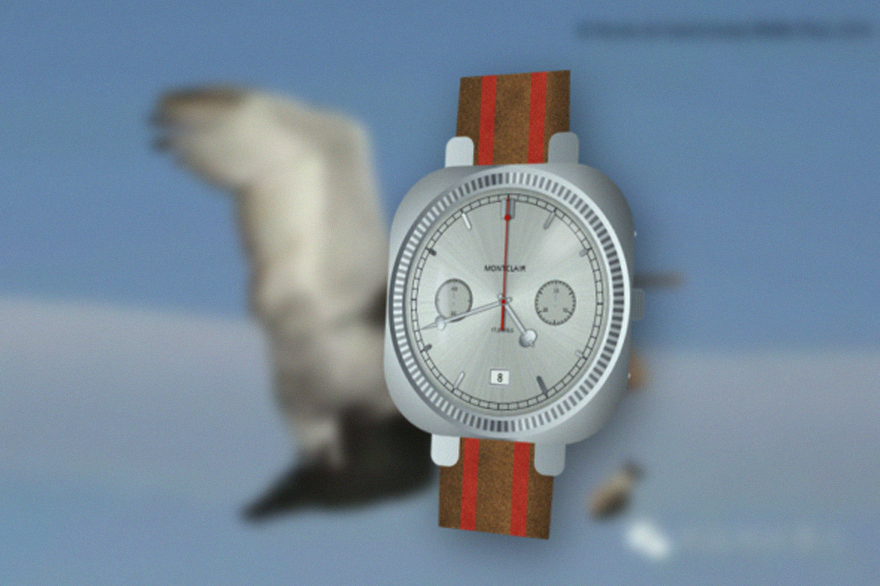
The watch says {"hour": 4, "minute": 42}
